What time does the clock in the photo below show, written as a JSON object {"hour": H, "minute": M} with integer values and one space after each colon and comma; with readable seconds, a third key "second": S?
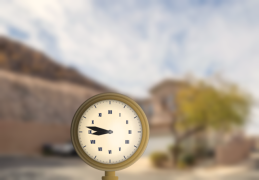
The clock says {"hour": 8, "minute": 47}
